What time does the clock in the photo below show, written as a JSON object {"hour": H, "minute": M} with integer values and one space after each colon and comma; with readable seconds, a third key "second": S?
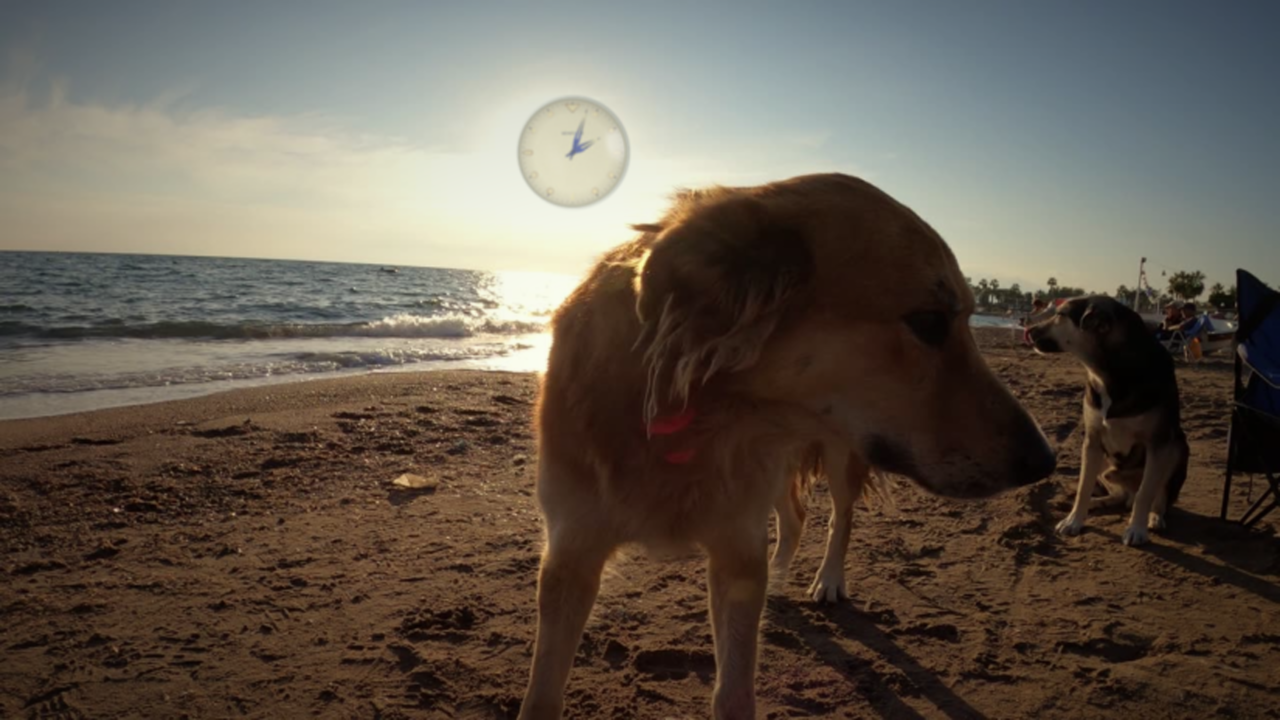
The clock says {"hour": 2, "minute": 3}
